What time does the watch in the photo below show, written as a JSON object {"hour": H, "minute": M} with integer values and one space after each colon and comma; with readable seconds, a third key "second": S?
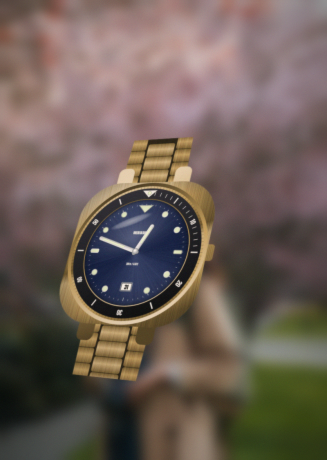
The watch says {"hour": 12, "minute": 48}
